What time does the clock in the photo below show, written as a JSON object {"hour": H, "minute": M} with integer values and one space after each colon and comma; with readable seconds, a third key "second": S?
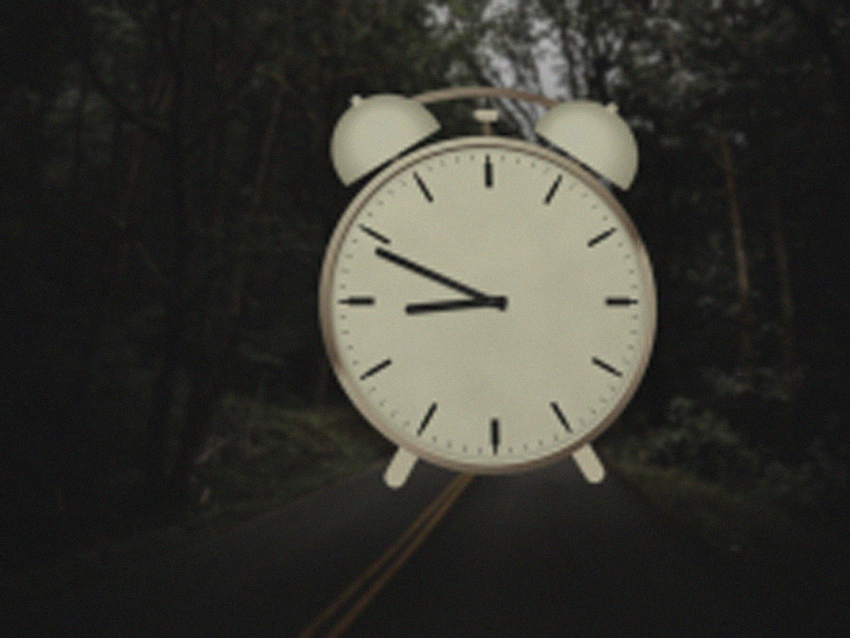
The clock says {"hour": 8, "minute": 49}
